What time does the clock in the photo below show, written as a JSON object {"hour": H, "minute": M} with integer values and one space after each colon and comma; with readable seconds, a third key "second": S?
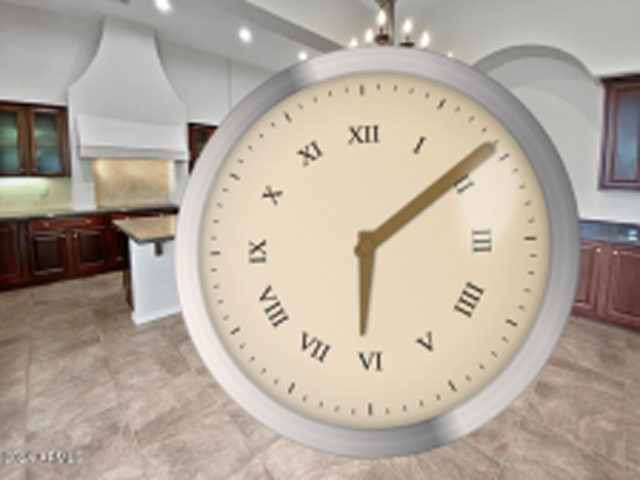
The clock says {"hour": 6, "minute": 9}
